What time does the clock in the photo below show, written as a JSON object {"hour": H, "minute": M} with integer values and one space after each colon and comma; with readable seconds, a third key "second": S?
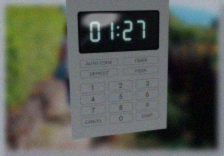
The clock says {"hour": 1, "minute": 27}
